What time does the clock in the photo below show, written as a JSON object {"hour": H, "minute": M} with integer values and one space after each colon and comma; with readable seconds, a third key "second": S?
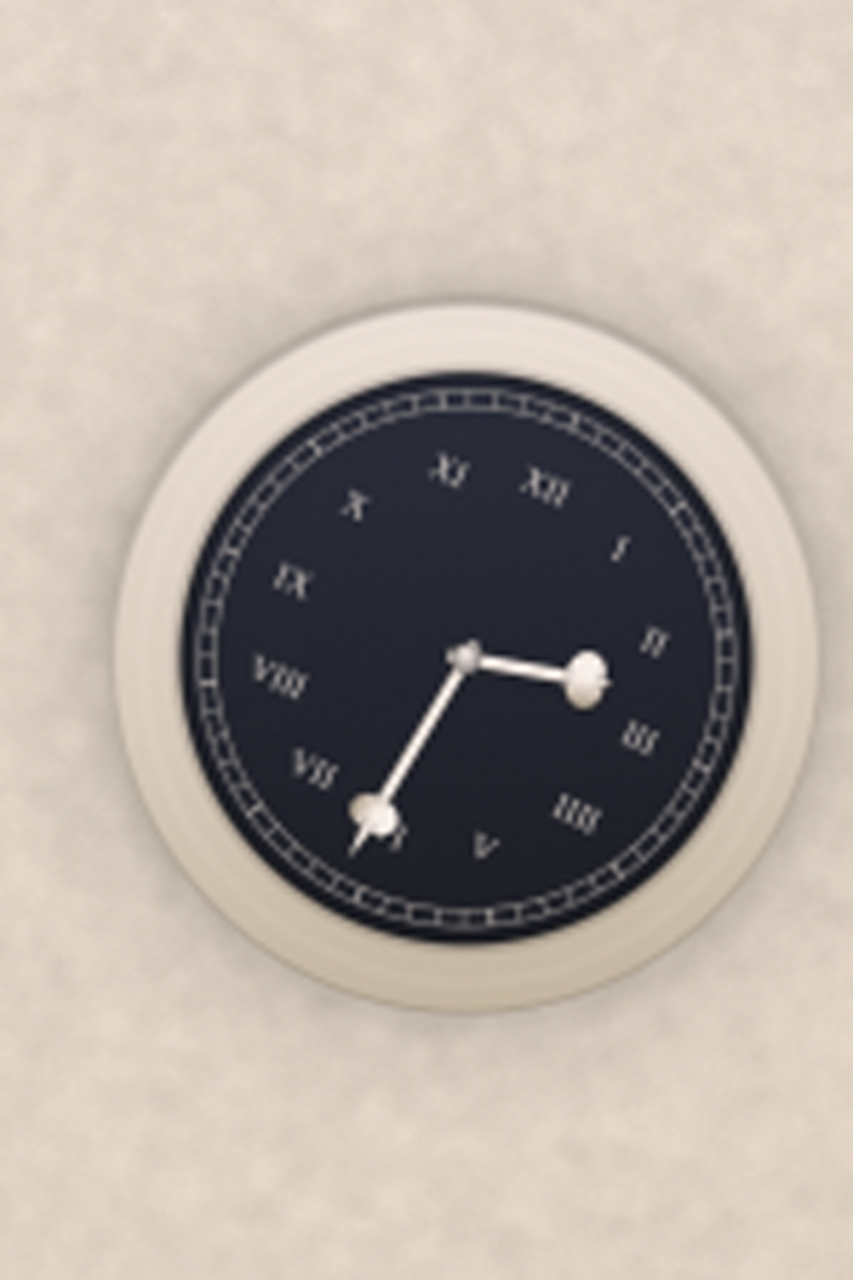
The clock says {"hour": 2, "minute": 31}
